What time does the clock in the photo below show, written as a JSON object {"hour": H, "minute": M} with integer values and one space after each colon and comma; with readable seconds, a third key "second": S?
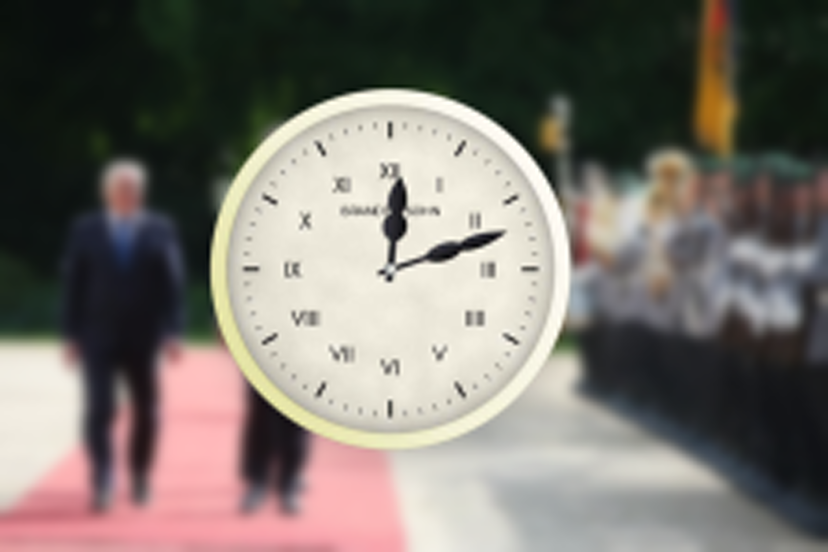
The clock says {"hour": 12, "minute": 12}
